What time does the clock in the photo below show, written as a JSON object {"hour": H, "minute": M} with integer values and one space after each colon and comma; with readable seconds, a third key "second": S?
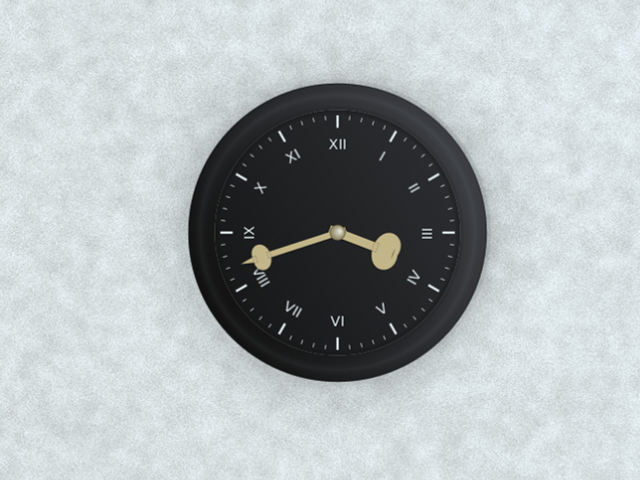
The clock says {"hour": 3, "minute": 42}
